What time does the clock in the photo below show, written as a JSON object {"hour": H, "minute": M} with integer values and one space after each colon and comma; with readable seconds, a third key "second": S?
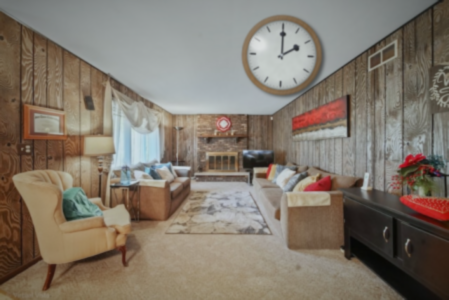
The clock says {"hour": 2, "minute": 0}
